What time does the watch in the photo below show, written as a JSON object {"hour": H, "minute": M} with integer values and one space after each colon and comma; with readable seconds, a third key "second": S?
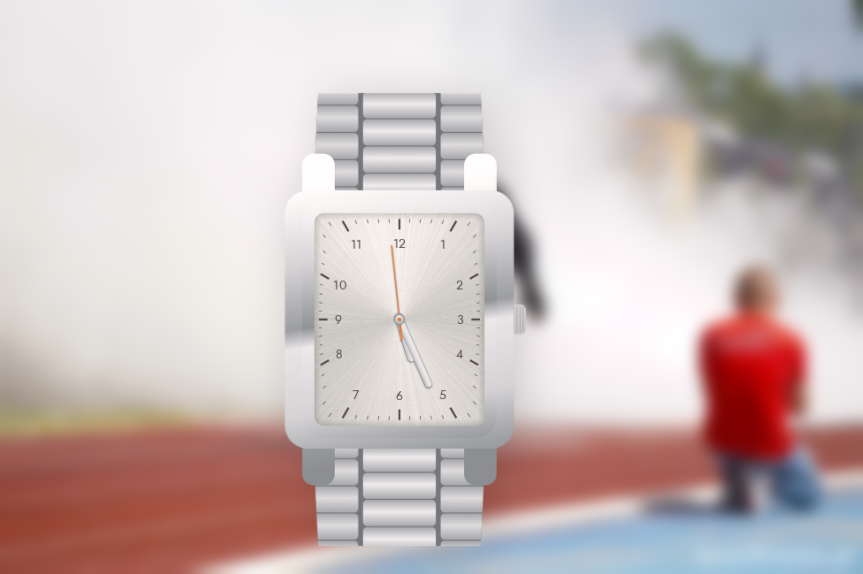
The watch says {"hour": 5, "minute": 25, "second": 59}
